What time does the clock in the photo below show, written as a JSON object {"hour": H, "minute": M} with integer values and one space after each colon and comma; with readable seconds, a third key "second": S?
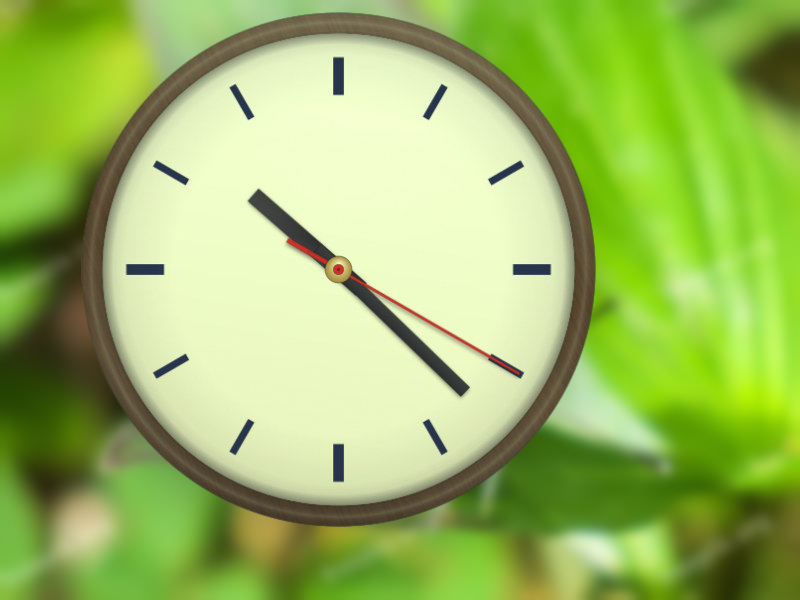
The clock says {"hour": 10, "minute": 22, "second": 20}
